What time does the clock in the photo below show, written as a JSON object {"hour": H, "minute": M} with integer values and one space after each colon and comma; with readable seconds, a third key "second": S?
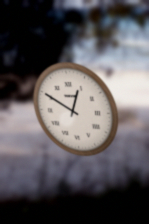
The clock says {"hour": 12, "minute": 50}
